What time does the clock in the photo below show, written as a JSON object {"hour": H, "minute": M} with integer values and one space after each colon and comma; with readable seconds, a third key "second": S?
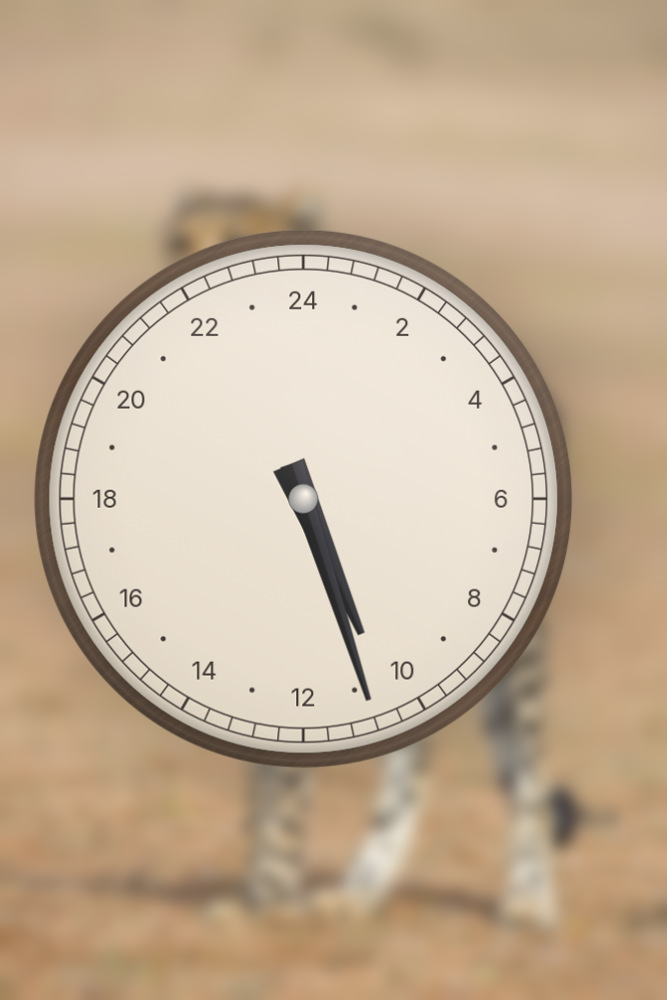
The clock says {"hour": 10, "minute": 27}
